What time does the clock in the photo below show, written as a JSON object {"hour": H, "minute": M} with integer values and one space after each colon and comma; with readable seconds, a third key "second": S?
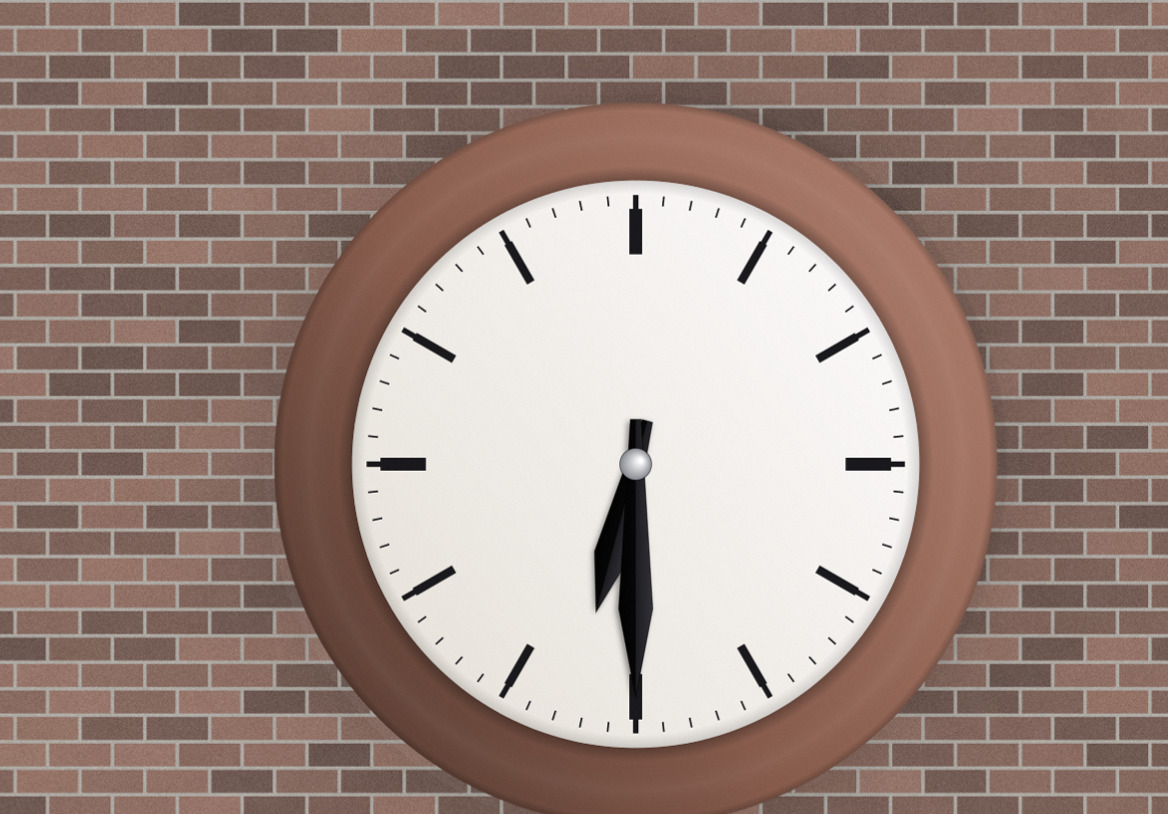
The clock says {"hour": 6, "minute": 30}
